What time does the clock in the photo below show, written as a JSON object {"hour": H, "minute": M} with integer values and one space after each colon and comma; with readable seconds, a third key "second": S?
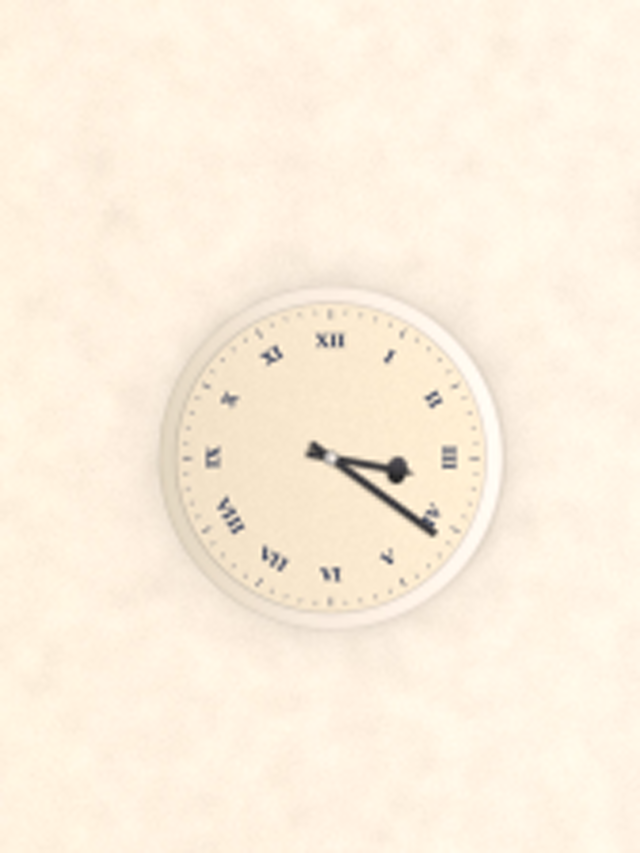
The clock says {"hour": 3, "minute": 21}
